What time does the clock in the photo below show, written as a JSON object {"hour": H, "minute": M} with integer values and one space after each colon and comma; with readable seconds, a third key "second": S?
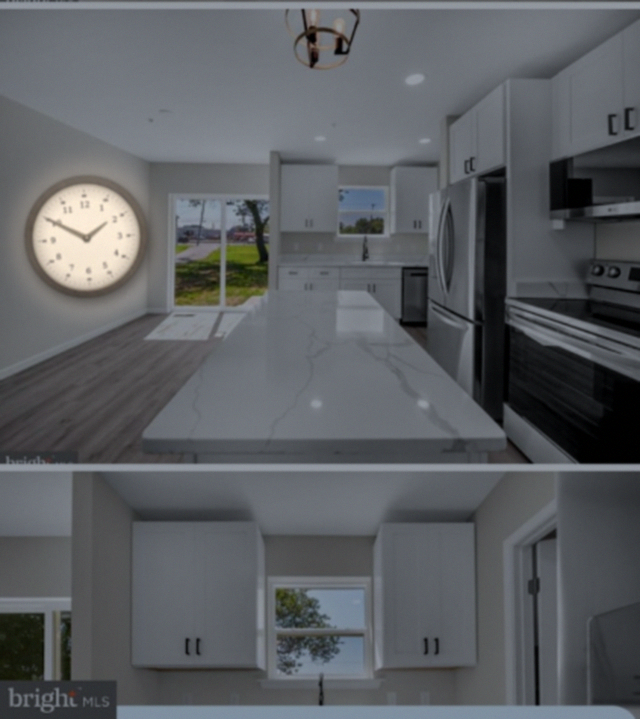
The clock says {"hour": 1, "minute": 50}
